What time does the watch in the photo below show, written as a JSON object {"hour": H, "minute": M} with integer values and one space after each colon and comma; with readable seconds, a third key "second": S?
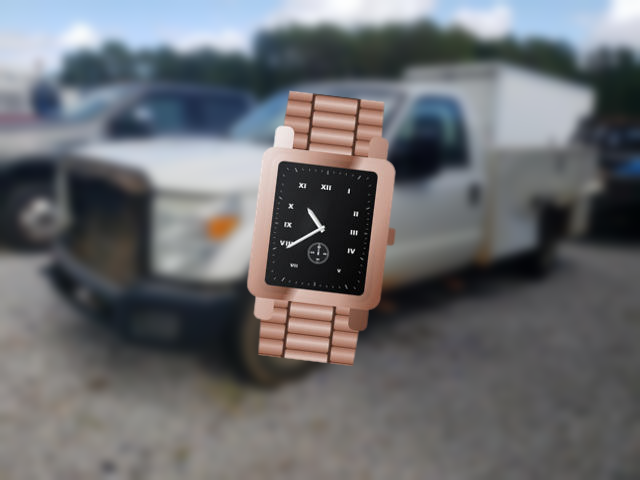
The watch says {"hour": 10, "minute": 39}
